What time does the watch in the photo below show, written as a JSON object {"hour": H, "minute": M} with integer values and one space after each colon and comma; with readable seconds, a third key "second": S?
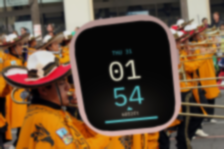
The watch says {"hour": 1, "minute": 54}
